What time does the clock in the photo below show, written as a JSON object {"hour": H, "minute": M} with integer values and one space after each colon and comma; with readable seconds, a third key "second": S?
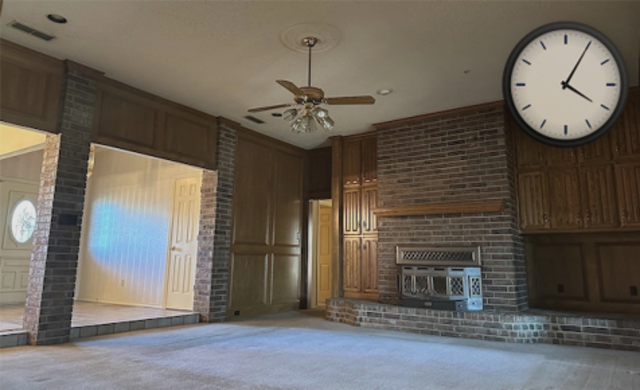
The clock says {"hour": 4, "minute": 5}
